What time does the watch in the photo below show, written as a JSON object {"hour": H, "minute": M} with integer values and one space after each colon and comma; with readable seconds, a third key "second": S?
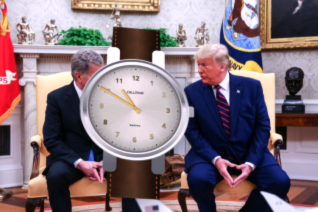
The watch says {"hour": 10, "minute": 50}
